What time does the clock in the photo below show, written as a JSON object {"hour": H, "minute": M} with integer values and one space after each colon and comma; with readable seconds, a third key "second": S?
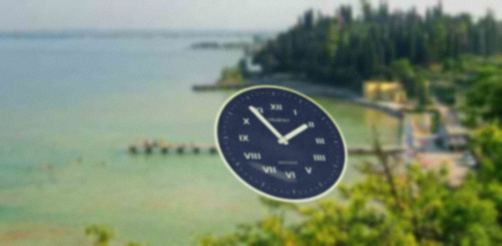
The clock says {"hour": 1, "minute": 54}
